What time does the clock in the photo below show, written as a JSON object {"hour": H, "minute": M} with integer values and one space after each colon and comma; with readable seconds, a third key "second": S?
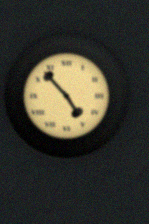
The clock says {"hour": 4, "minute": 53}
